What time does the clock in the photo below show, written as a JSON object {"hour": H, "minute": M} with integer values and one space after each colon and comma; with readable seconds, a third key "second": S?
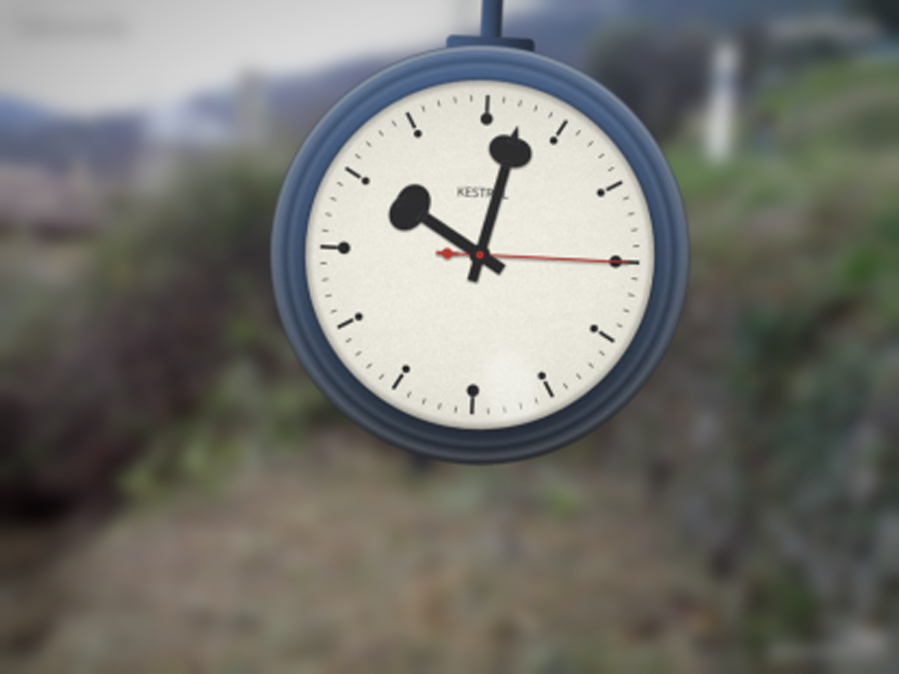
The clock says {"hour": 10, "minute": 2, "second": 15}
